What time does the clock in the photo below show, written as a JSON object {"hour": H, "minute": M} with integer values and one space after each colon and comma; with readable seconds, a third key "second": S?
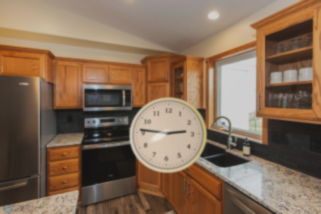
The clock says {"hour": 2, "minute": 46}
